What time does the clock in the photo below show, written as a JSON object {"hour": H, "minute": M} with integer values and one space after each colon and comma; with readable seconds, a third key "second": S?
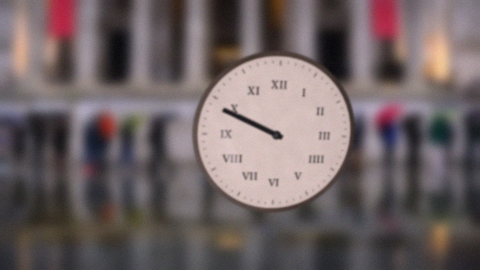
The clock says {"hour": 9, "minute": 49}
